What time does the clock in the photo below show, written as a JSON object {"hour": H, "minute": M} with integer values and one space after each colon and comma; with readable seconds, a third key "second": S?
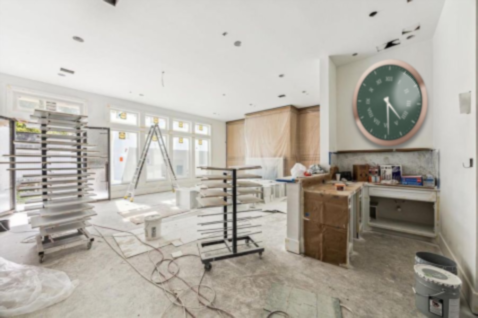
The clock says {"hour": 4, "minute": 29}
